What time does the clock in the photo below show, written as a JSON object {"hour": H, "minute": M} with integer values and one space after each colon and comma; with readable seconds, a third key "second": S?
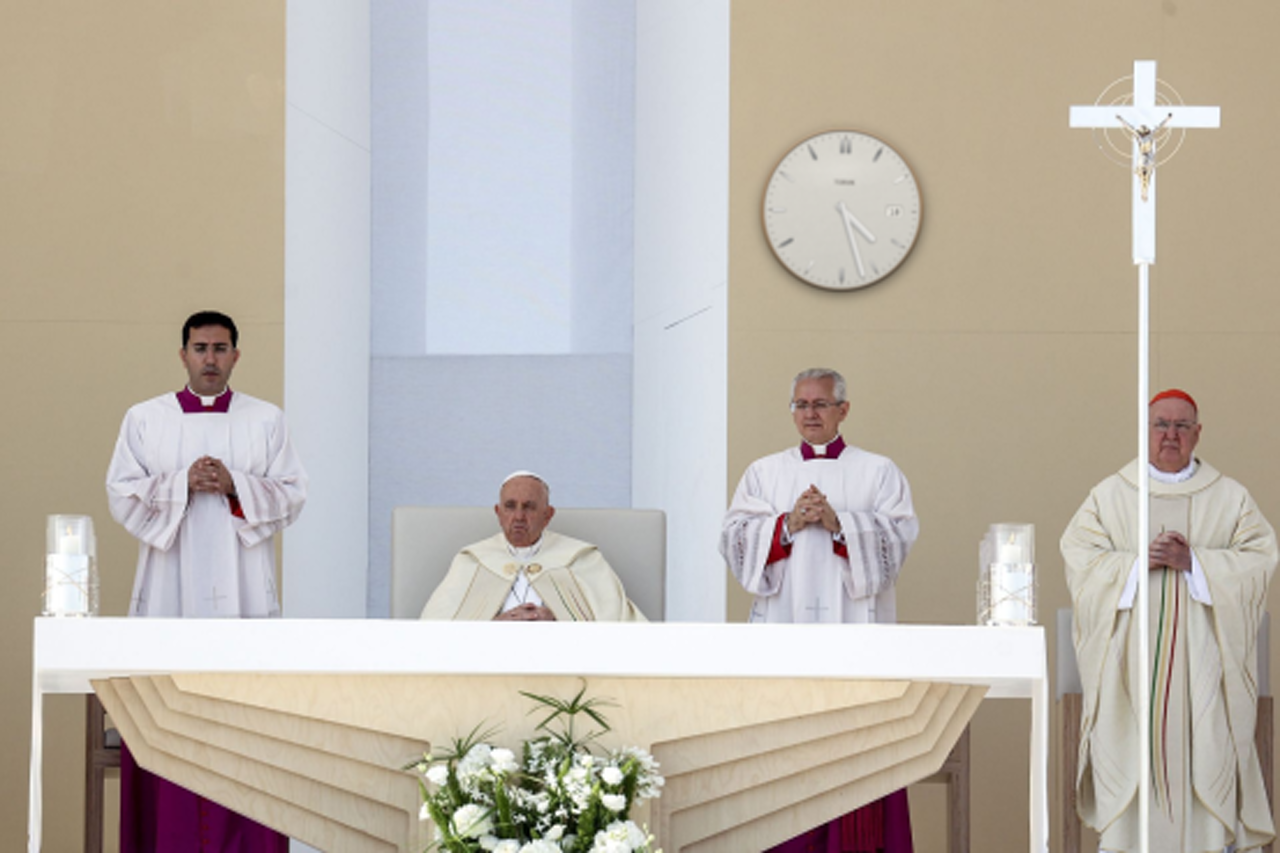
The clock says {"hour": 4, "minute": 27}
